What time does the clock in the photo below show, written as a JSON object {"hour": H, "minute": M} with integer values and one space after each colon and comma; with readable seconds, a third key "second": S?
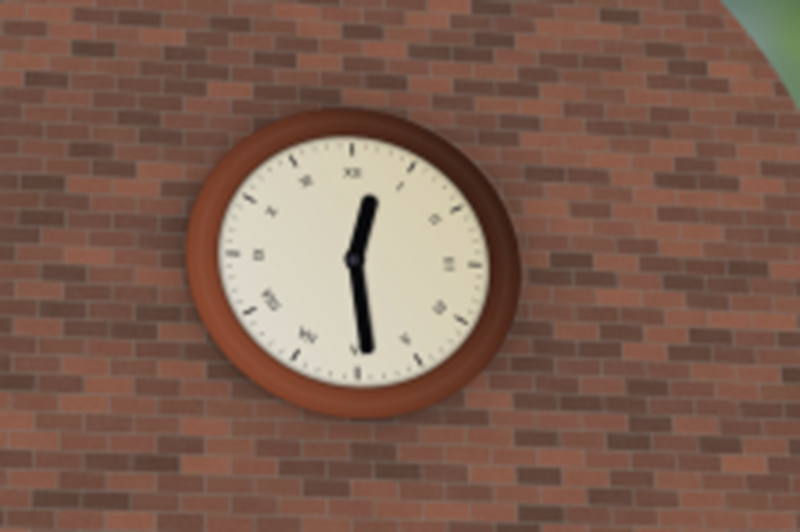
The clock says {"hour": 12, "minute": 29}
